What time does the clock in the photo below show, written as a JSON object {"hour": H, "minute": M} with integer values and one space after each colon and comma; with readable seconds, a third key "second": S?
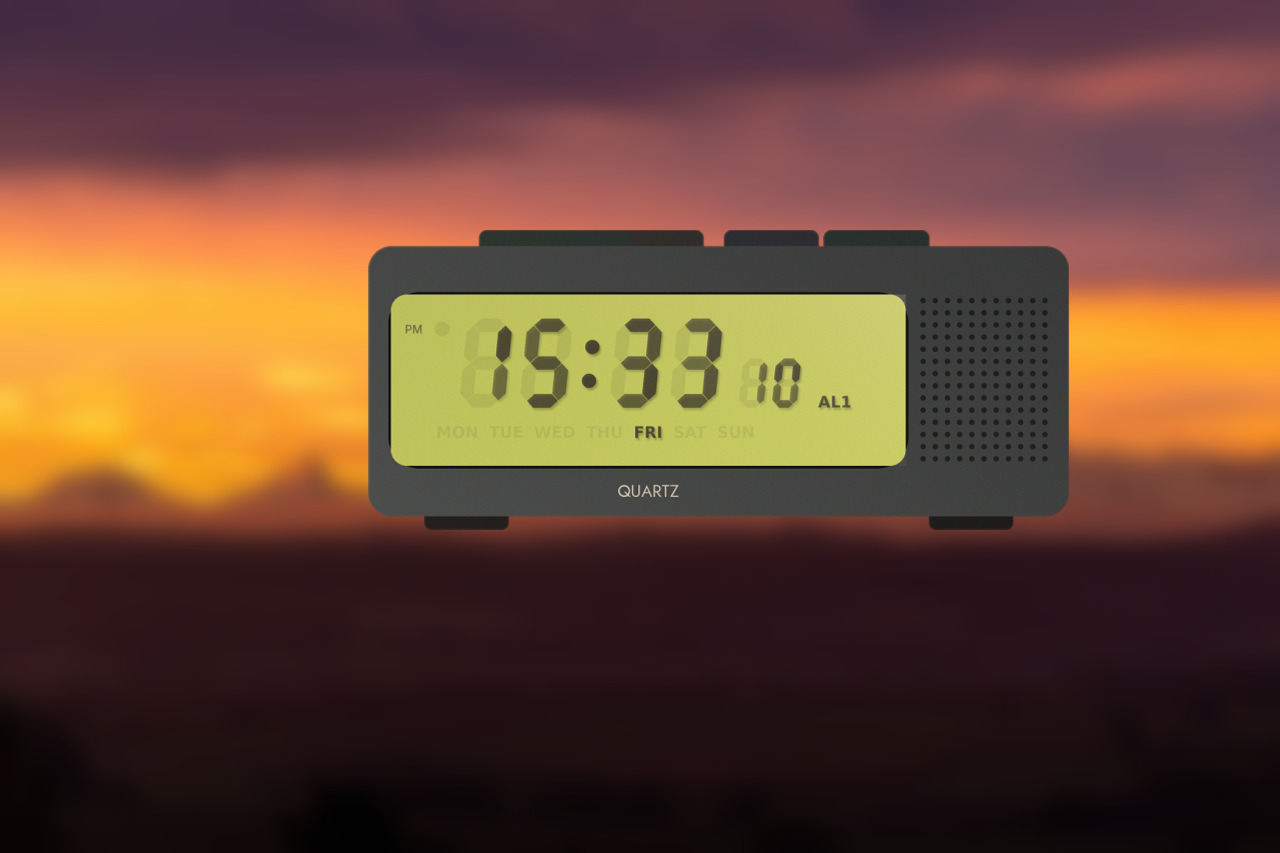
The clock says {"hour": 15, "minute": 33, "second": 10}
